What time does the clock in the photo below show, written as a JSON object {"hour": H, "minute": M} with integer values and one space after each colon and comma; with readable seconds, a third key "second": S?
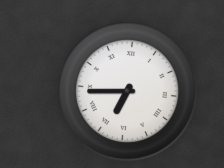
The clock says {"hour": 6, "minute": 44}
